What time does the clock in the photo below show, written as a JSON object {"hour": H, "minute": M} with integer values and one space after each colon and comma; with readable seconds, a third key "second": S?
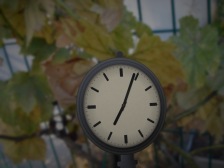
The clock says {"hour": 7, "minute": 4}
